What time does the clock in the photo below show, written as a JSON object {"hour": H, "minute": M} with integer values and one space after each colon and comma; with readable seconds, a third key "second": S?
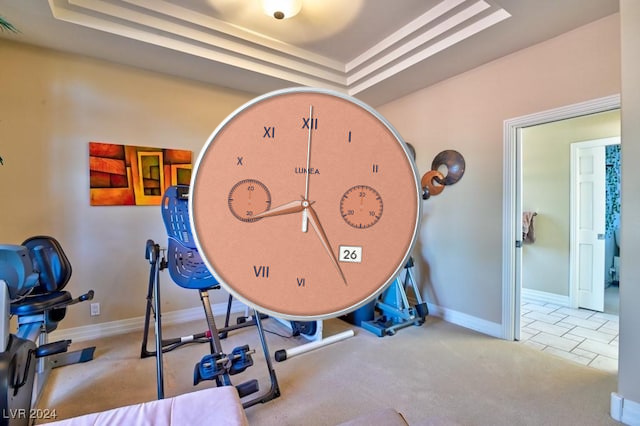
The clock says {"hour": 8, "minute": 25}
